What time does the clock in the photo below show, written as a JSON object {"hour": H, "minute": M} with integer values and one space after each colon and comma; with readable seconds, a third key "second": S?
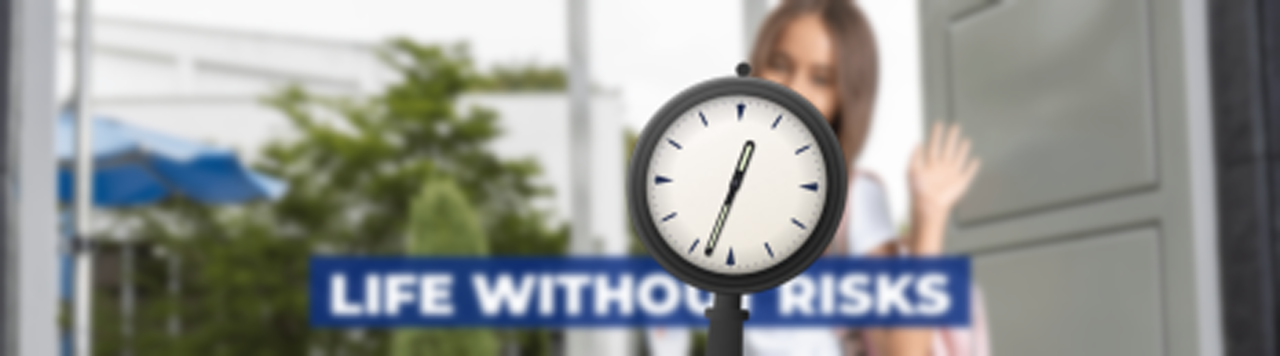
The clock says {"hour": 12, "minute": 33}
